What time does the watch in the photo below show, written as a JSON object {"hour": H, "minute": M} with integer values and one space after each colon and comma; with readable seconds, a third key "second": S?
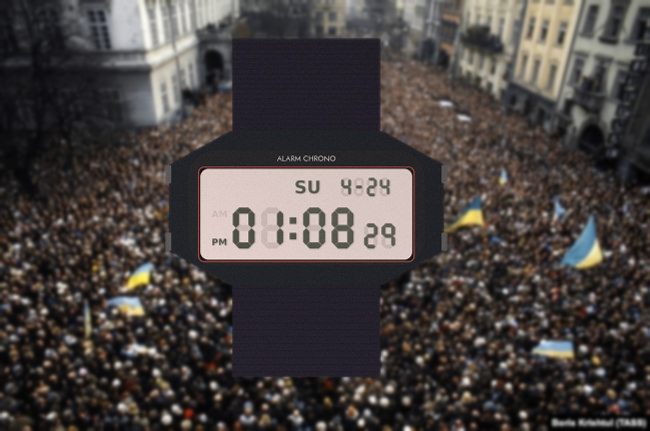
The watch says {"hour": 1, "minute": 8, "second": 29}
